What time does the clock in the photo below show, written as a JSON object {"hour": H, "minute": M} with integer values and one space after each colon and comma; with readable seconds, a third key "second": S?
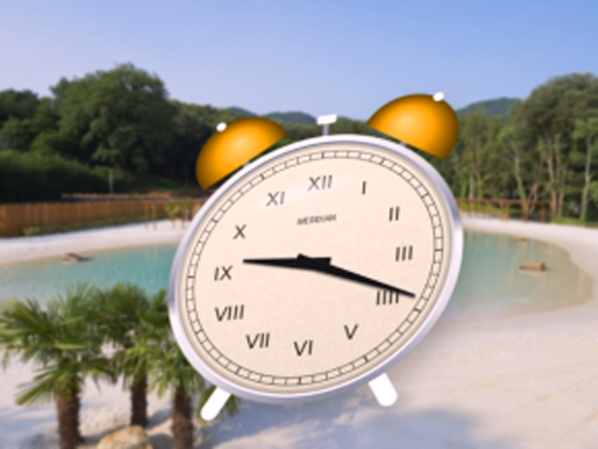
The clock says {"hour": 9, "minute": 19}
